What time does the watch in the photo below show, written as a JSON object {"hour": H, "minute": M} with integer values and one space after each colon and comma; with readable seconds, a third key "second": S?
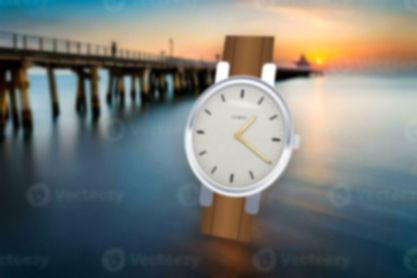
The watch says {"hour": 1, "minute": 20}
